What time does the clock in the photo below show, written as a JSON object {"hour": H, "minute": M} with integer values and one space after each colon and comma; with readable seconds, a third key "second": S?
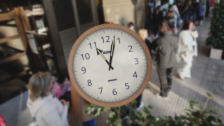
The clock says {"hour": 11, "minute": 3}
